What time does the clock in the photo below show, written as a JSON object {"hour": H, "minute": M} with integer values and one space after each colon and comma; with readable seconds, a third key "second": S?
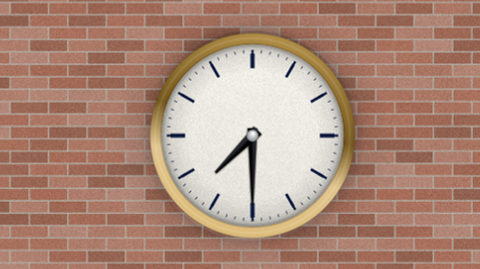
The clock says {"hour": 7, "minute": 30}
